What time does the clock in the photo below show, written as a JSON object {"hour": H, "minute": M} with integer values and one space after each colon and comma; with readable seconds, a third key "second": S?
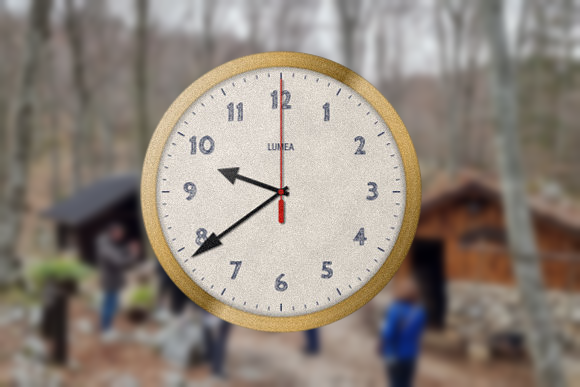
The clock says {"hour": 9, "minute": 39, "second": 0}
